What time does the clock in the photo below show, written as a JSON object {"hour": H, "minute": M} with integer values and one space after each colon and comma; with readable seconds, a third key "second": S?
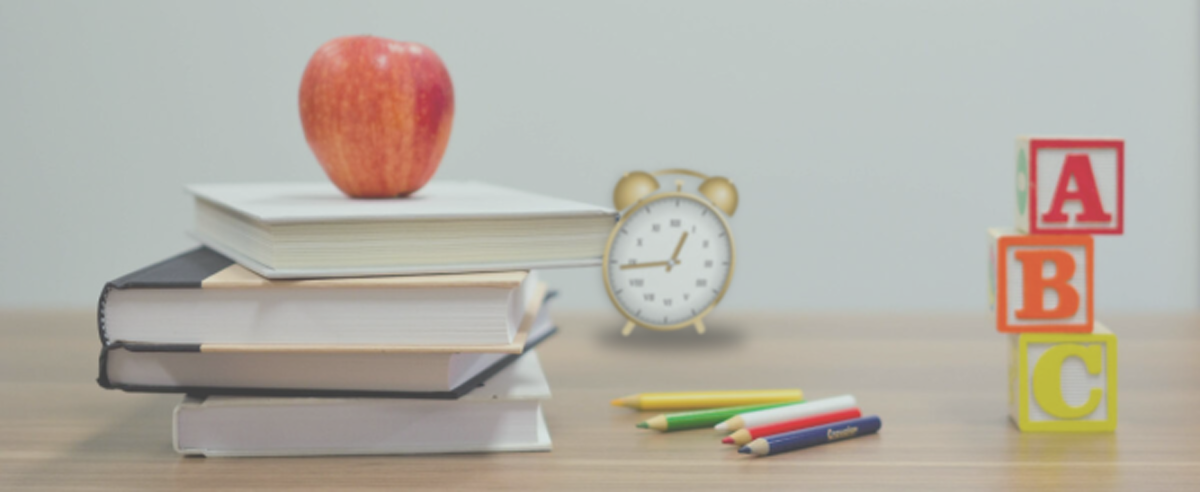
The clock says {"hour": 12, "minute": 44}
